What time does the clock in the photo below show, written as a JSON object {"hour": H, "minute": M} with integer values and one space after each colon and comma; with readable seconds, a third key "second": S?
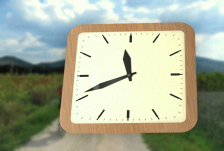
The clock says {"hour": 11, "minute": 41}
